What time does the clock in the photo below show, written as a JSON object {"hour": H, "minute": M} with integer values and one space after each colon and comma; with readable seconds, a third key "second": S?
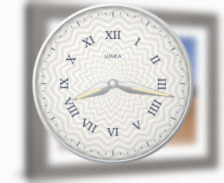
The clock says {"hour": 8, "minute": 17}
